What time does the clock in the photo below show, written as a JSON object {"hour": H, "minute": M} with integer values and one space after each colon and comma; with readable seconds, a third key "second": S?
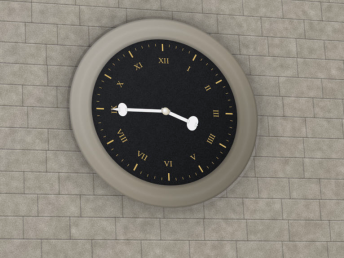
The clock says {"hour": 3, "minute": 45}
